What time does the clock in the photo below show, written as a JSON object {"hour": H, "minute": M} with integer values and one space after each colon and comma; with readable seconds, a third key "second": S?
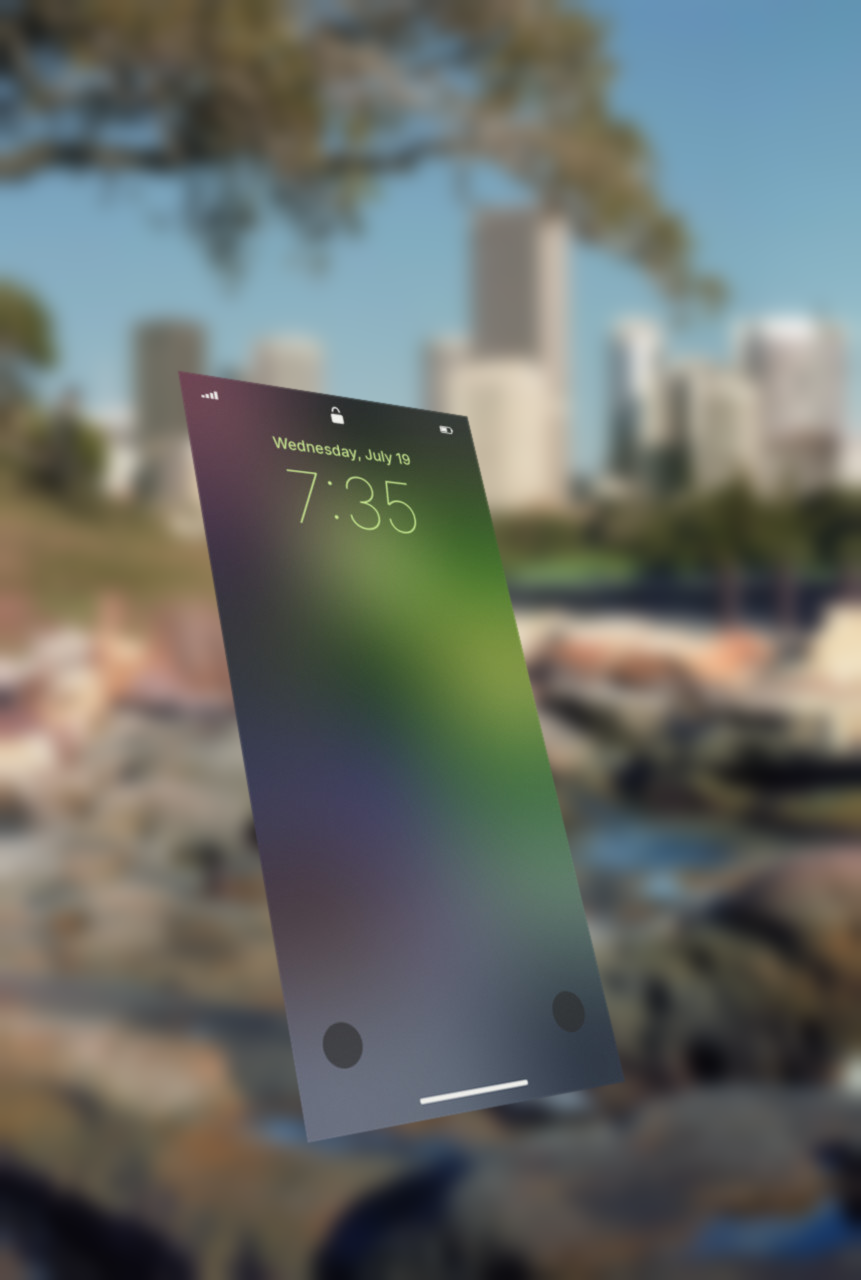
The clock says {"hour": 7, "minute": 35}
